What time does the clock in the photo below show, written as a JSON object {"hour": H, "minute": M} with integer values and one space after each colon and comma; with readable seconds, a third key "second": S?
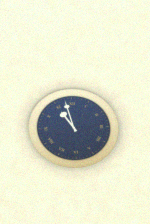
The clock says {"hour": 10, "minute": 58}
